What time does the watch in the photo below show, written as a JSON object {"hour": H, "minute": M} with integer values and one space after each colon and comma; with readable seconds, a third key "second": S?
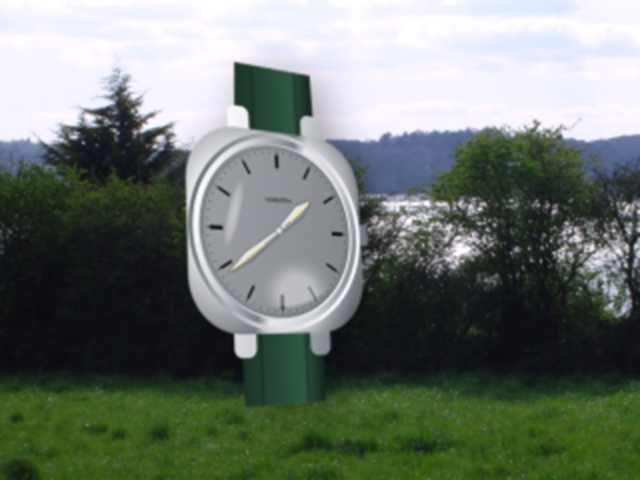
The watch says {"hour": 1, "minute": 39}
